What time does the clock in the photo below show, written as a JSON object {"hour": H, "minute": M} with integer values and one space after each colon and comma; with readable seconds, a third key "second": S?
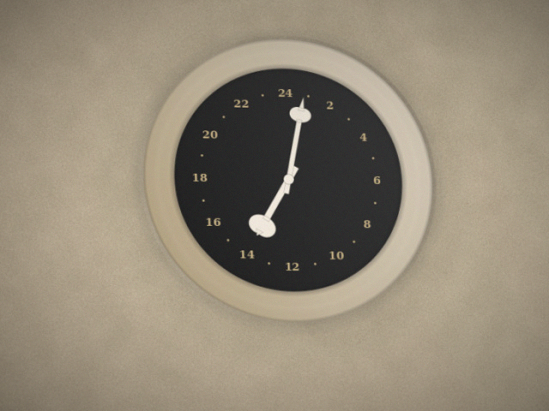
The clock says {"hour": 14, "minute": 2}
